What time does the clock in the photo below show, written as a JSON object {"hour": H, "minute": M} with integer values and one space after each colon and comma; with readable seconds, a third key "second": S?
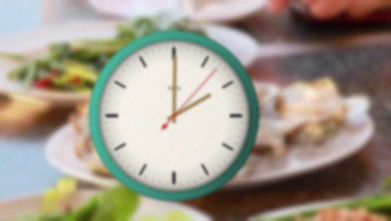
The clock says {"hour": 2, "minute": 0, "second": 7}
